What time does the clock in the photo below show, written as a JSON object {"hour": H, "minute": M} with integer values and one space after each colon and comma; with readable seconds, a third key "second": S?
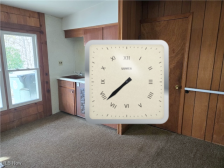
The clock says {"hour": 7, "minute": 38}
